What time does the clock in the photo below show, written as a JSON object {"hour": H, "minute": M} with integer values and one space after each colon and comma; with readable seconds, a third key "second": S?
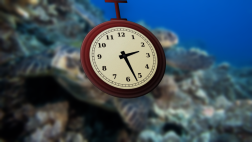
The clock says {"hour": 2, "minute": 27}
